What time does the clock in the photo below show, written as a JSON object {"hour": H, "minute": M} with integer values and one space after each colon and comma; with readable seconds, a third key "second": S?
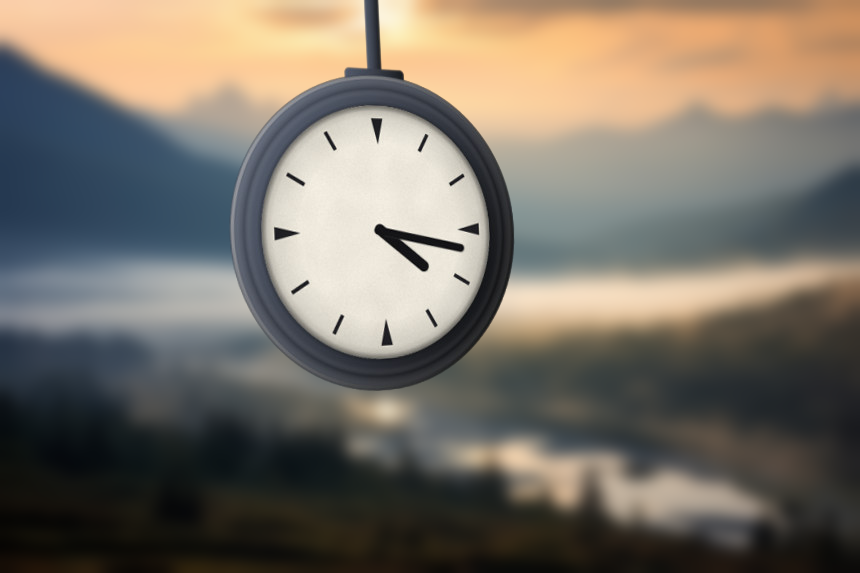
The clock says {"hour": 4, "minute": 17}
